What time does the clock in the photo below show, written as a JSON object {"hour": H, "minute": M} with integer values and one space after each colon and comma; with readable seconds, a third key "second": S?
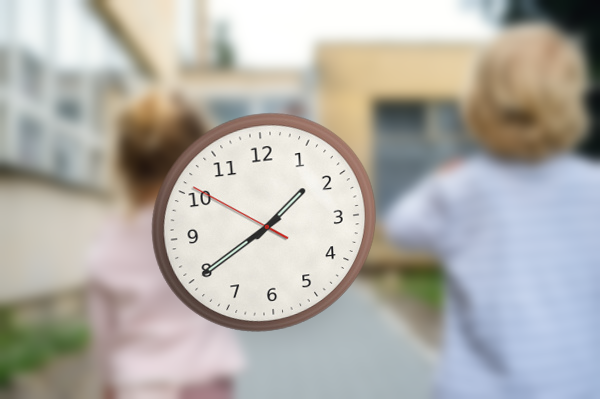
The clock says {"hour": 1, "minute": 39, "second": 51}
